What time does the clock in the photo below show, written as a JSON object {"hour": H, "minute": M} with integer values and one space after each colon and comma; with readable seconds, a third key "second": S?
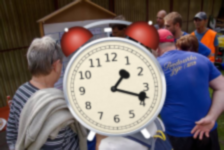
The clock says {"hour": 1, "minute": 18}
